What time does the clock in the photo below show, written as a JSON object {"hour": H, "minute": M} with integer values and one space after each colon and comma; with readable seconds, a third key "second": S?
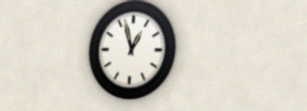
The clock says {"hour": 12, "minute": 57}
